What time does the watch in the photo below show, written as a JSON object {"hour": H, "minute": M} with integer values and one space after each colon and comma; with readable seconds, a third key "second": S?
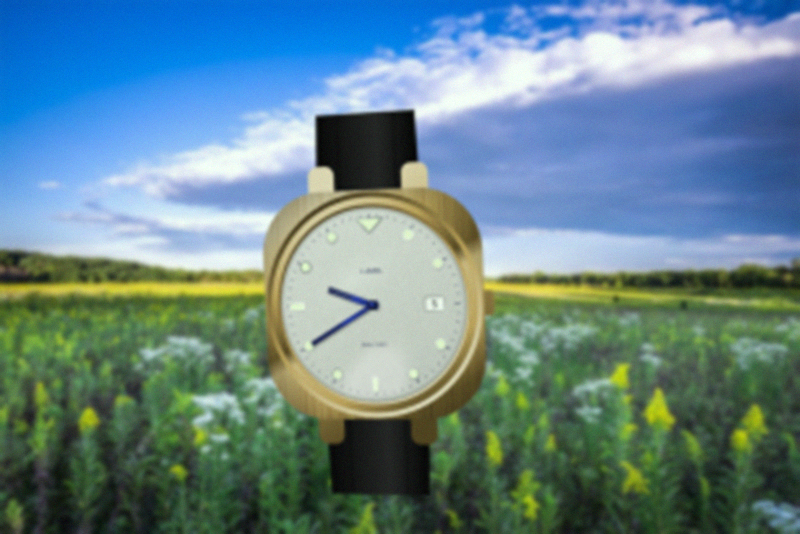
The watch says {"hour": 9, "minute": 40}
